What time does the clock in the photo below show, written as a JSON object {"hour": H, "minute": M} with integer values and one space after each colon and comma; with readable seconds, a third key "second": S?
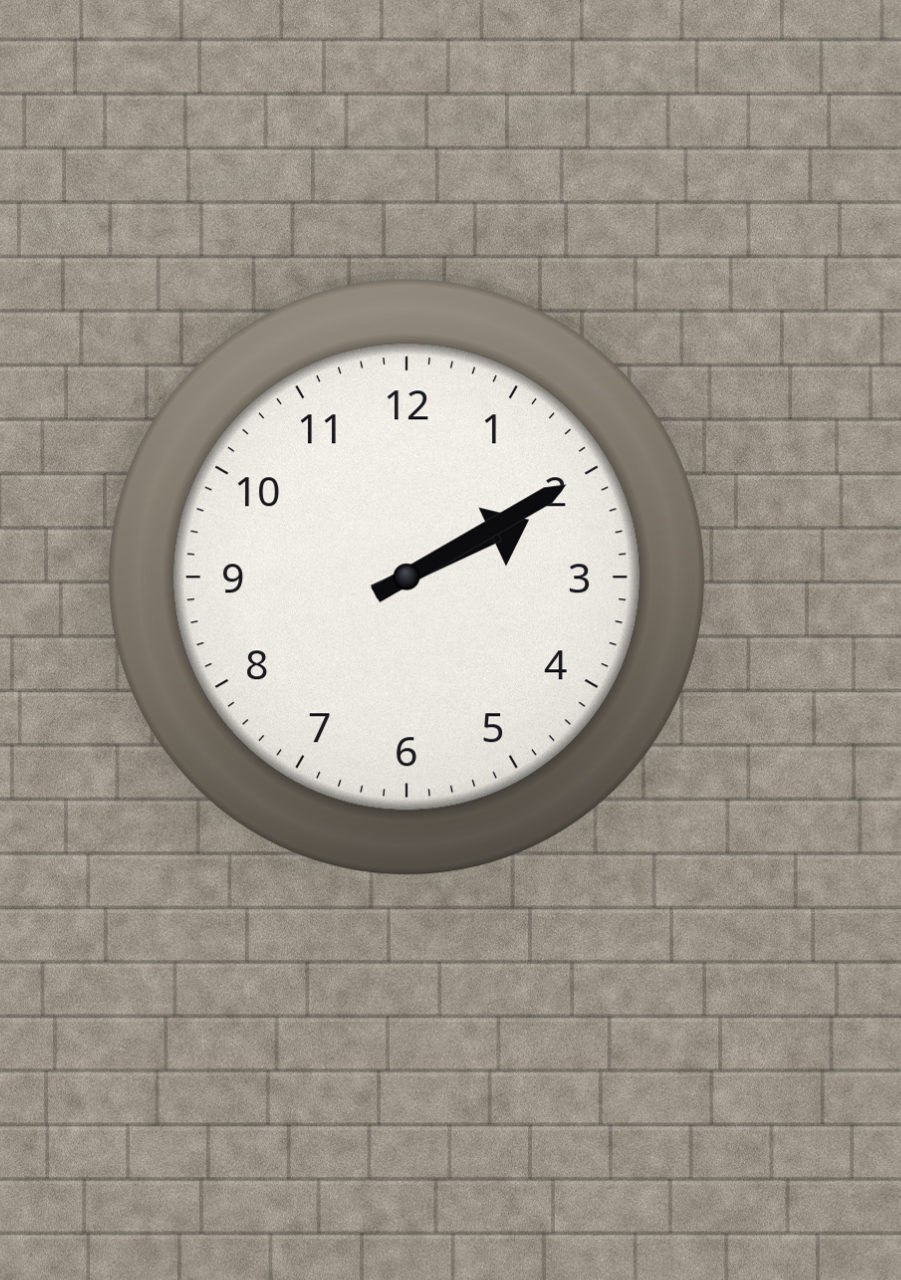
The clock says {"hour": 2, "minute": 10}
